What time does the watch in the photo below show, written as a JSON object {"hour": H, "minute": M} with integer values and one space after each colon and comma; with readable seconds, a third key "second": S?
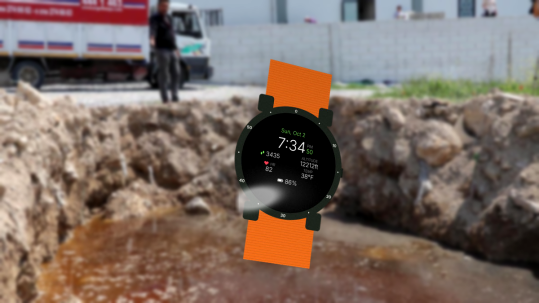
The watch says {"hour": 7, "minute": 34}
